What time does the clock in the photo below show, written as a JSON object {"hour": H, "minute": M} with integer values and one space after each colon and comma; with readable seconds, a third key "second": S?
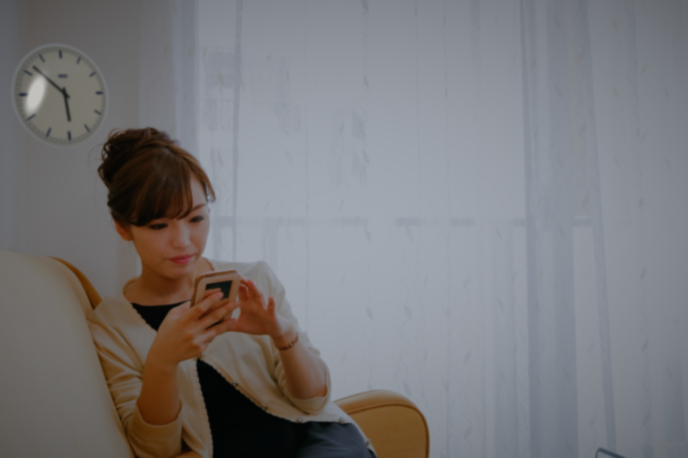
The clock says {"hour": 5, "minute": 52}
